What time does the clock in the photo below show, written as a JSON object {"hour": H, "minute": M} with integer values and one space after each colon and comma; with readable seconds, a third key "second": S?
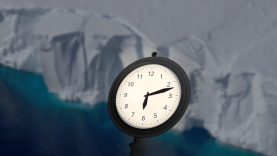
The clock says {"hour": 6, "minute": 12}
